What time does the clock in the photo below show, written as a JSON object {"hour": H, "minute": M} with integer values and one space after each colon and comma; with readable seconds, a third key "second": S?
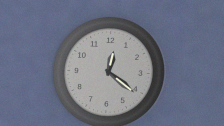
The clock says {"hour": 12, "minute": 21}
